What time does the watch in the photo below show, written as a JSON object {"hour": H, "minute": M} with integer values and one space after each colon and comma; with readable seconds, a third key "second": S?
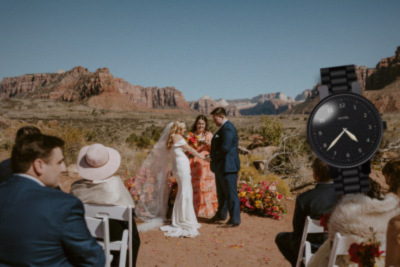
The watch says {"hour": 4, "minute": 38}
